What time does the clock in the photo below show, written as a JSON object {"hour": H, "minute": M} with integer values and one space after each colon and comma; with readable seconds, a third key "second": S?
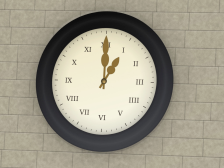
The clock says {"hour": 1, "minute": 0}
